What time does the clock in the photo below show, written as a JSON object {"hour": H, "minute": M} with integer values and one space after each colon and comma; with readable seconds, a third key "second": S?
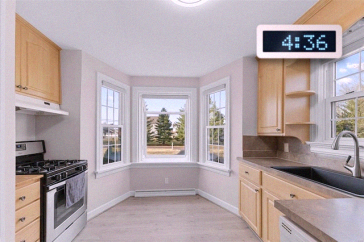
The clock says {"hour": 4, "minute": 36}
